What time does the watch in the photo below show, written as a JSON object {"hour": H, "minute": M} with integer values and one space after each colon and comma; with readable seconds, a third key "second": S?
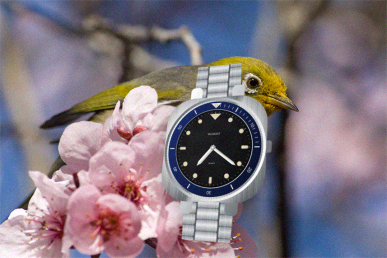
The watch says {"hour": 7, "minute": 21}
